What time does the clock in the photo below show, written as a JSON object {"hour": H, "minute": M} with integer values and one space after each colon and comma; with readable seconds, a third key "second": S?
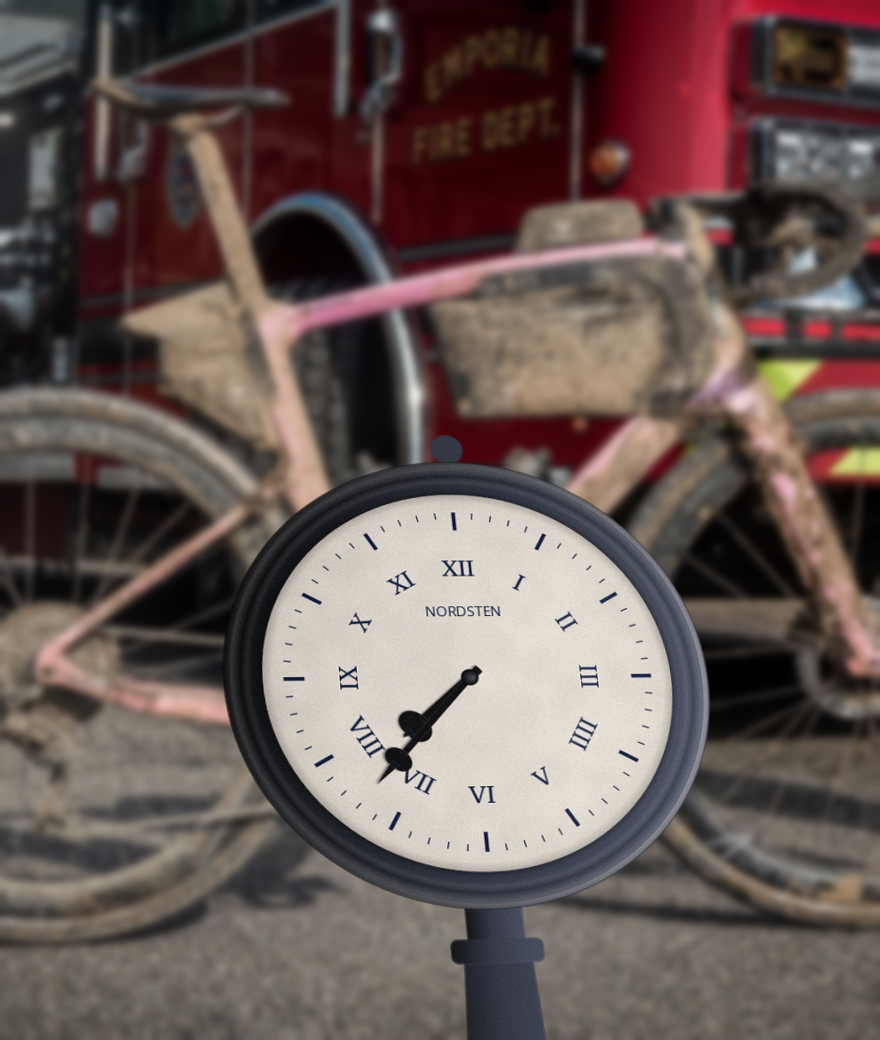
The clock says {"hour": 7, "minute": 37}
